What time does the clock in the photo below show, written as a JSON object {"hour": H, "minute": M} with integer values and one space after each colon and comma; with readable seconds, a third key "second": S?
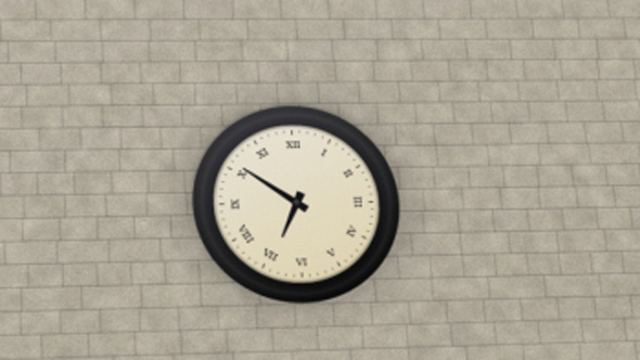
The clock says {"hour": 6, "minute": 51}
